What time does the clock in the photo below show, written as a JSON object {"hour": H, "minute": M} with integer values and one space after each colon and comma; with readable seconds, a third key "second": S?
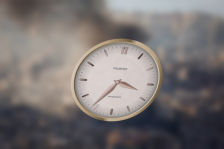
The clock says {"hour": 3, "minute": 36}
